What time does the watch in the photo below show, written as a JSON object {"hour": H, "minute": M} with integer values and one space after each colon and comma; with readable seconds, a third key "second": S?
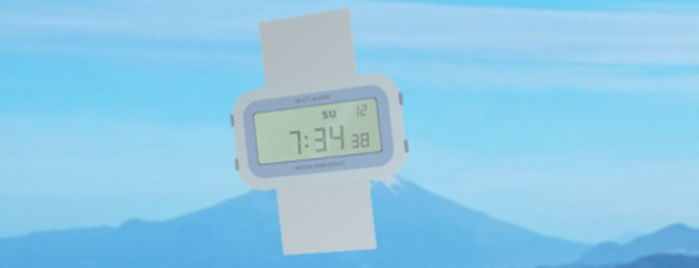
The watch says {"hour": 7, "minute": 34, "second": 38}
